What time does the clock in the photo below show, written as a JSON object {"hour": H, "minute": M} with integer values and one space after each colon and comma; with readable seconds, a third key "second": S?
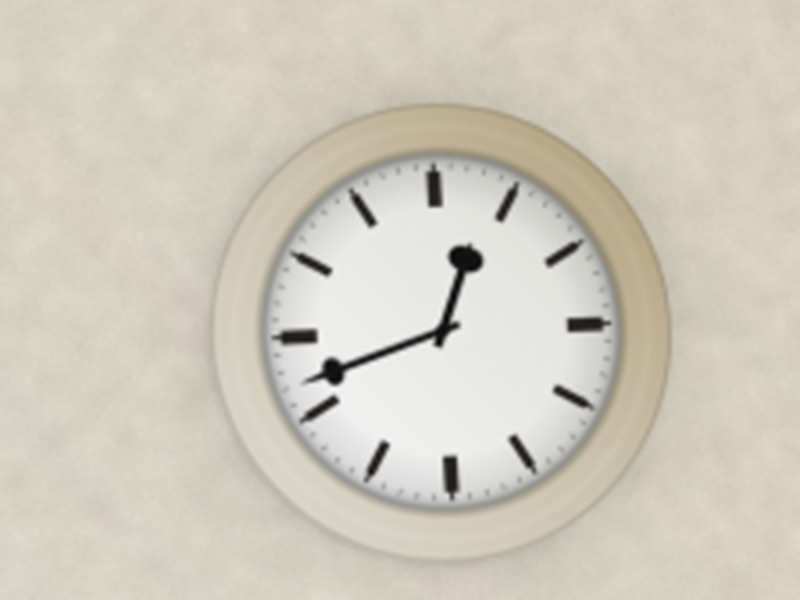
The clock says {"hour": 12, "minute": 42}
